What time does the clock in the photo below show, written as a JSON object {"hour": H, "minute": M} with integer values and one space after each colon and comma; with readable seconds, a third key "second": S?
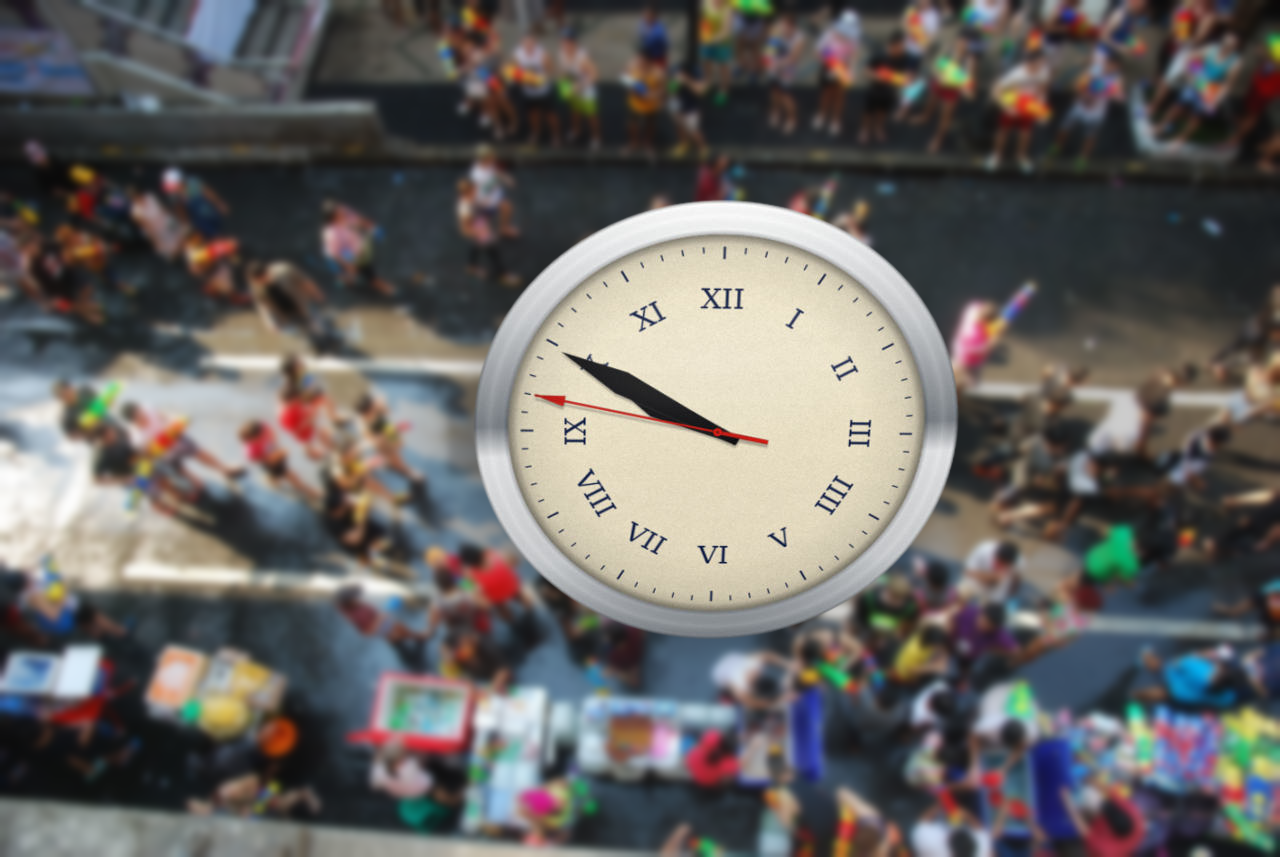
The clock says {"hour": 9, "minute": 49, "second": 47}
